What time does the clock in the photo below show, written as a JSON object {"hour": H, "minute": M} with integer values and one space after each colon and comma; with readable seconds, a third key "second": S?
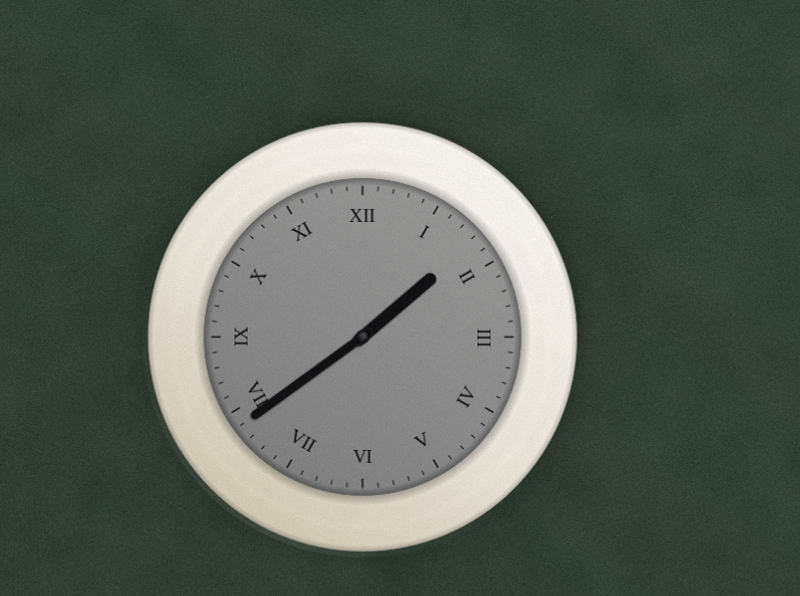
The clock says {"hour": 1, "minute": 39}
